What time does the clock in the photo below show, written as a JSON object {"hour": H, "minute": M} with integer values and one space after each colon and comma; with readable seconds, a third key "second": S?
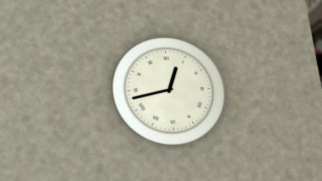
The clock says {"hour": 12, "minute": 43}
